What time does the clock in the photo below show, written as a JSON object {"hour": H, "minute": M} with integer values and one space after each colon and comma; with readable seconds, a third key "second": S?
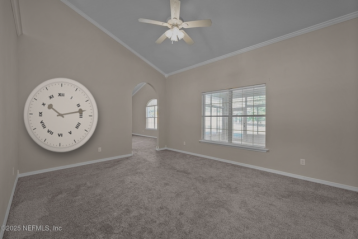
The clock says {"hour": 10, "minute": 13}
